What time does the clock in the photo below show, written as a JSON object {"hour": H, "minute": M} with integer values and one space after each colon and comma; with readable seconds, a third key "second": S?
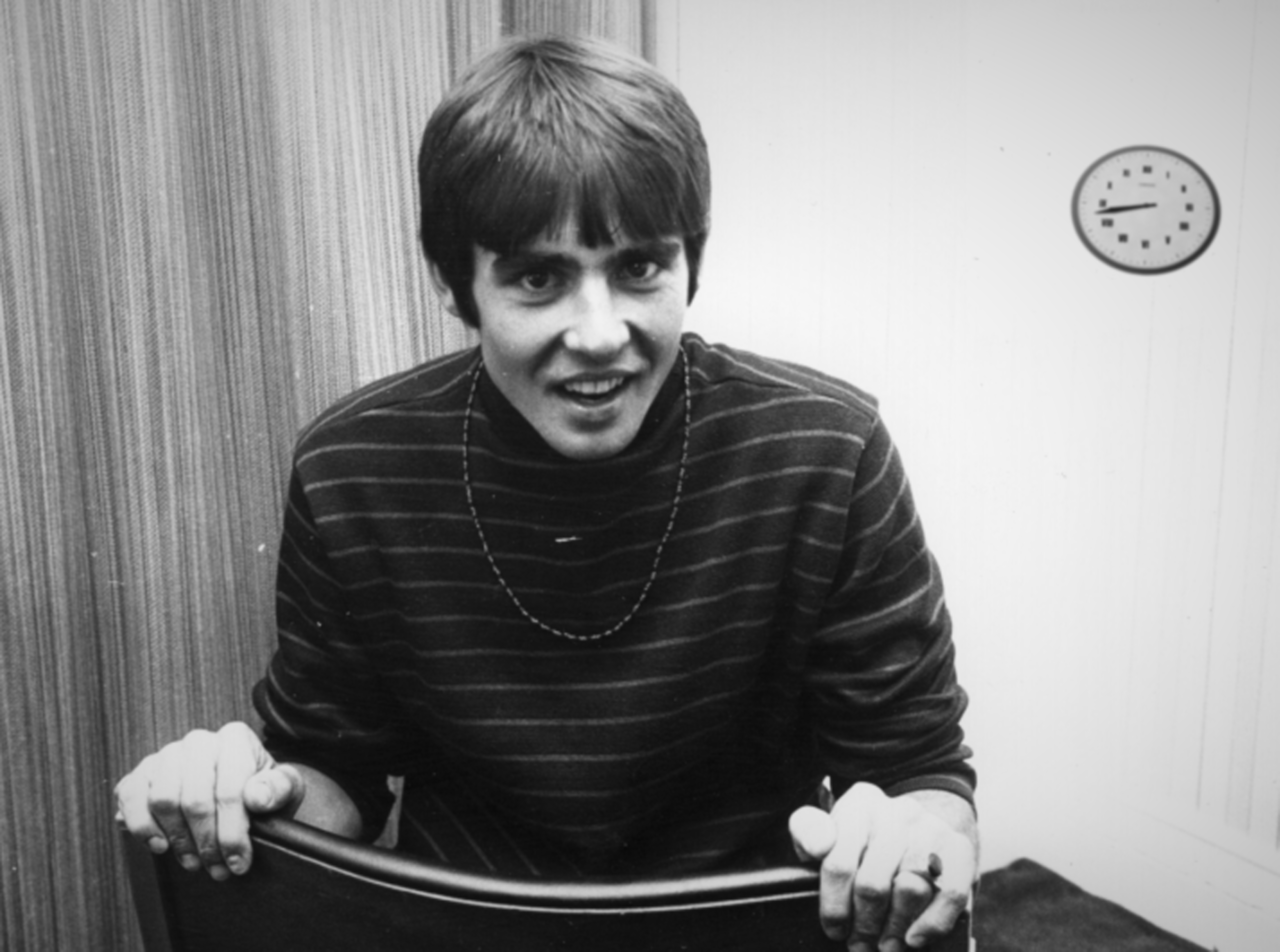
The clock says {"hour": 8, "minute": 43}
